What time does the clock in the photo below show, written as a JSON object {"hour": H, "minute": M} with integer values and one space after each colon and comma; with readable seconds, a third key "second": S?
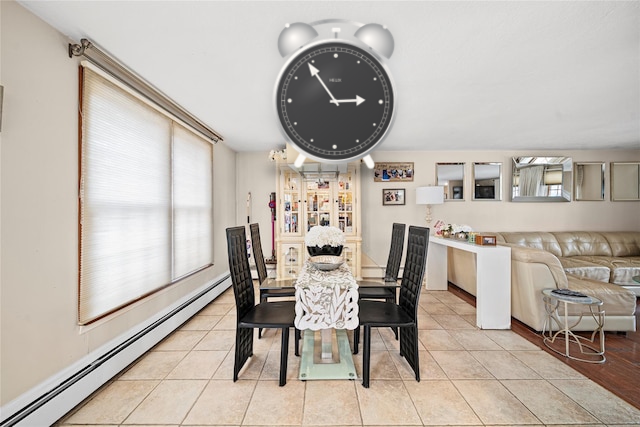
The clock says {"hour": 2, "minute": 54}
